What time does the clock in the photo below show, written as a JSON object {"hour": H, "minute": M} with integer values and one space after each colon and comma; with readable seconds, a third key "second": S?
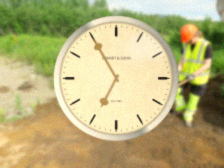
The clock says {"hour": 6, "minute": 55}
